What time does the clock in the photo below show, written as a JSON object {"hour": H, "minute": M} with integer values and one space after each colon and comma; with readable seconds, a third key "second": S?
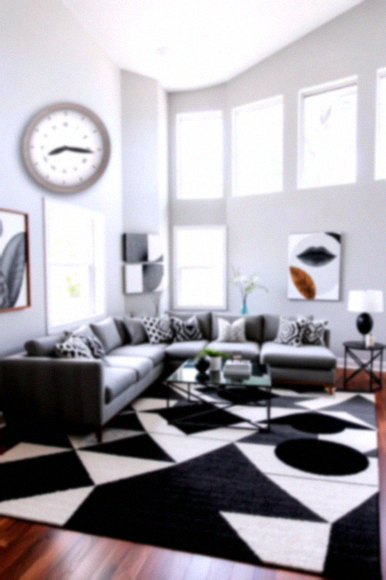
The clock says {"hour": 8, "minute": 16}
